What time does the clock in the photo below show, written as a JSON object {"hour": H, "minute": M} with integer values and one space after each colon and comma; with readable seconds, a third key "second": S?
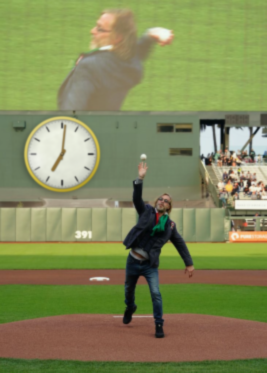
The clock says {"hour": 7, "minute": 1}
